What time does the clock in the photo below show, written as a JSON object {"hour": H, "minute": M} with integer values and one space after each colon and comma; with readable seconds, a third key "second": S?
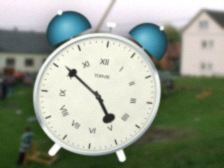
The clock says {"hour": 4, "minute": 51}
